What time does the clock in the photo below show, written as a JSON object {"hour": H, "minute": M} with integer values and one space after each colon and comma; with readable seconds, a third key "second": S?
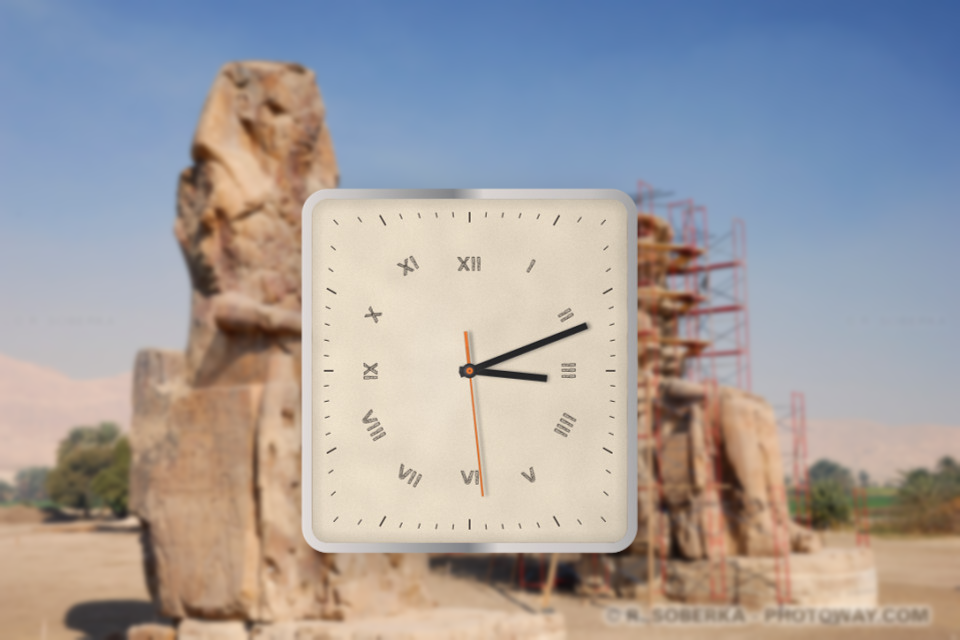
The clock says {"hour": 3, "minute": 11, "second": 29}
